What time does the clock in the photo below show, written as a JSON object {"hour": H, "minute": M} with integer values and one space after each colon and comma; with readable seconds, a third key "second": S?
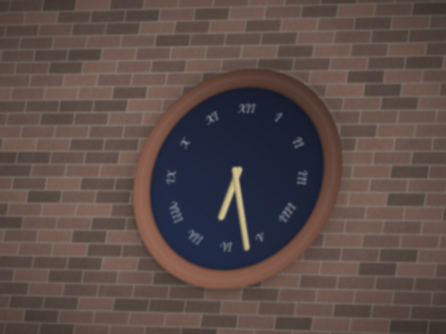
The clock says {"hour": 6, "minute": 27}
